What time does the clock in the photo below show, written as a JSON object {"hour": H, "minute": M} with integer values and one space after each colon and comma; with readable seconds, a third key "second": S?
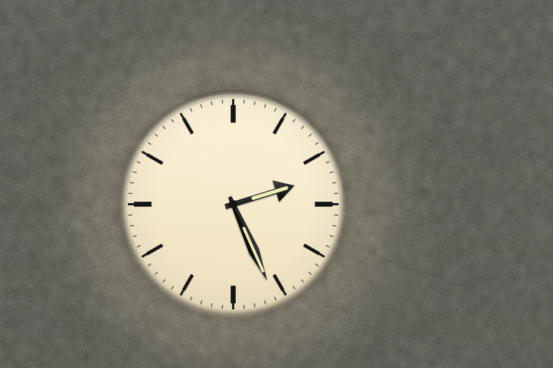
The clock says {"hour": 2, "minute": 26}
